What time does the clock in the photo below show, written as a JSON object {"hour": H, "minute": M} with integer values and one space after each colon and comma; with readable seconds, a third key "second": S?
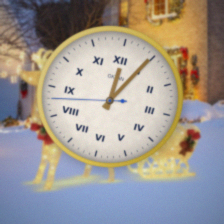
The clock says {"hour": 12, "minute": 4, "second": 43}
